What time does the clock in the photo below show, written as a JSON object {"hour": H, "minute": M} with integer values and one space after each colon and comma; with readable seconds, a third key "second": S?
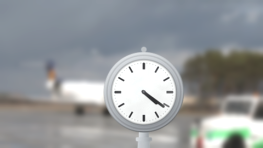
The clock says {"hour": 4, "minute": 21}
